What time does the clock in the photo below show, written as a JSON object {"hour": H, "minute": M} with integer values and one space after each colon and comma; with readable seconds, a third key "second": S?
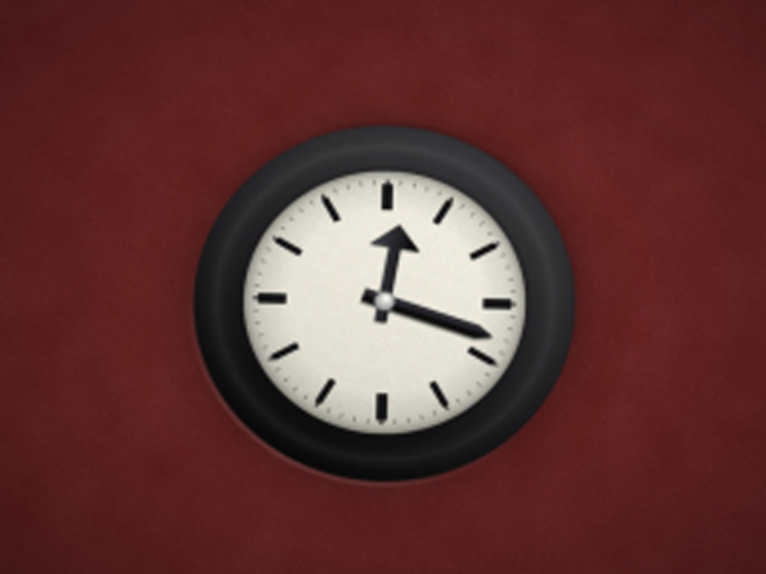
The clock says {"hour": 12, "minute": 18}
